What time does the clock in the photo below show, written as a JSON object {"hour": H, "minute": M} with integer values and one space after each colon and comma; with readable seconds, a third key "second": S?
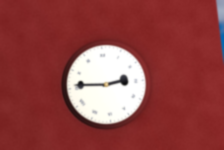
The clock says {"hour": 2, "minute": 46}
